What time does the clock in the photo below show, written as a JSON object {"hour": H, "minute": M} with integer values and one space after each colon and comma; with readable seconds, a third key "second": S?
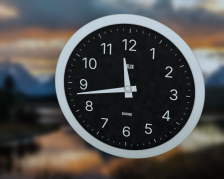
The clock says {"hour": 11, "minute": 43}
